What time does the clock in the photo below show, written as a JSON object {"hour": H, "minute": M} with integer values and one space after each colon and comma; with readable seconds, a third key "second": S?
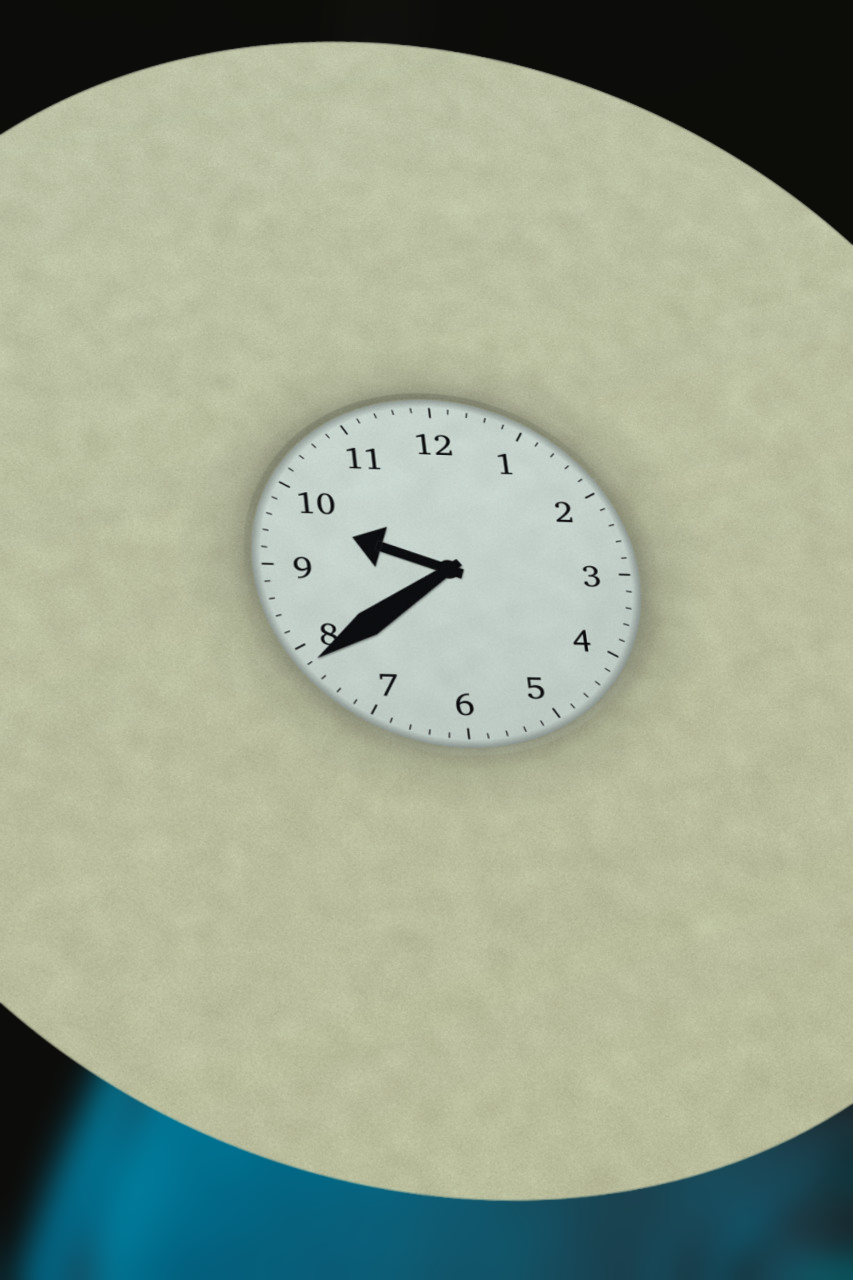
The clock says {"hour": 9, "minute": 39}
